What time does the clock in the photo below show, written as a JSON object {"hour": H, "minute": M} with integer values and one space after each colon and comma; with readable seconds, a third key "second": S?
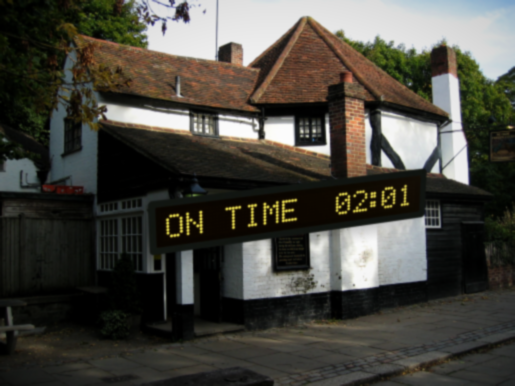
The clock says {"hour": 2, "minute": 1}
